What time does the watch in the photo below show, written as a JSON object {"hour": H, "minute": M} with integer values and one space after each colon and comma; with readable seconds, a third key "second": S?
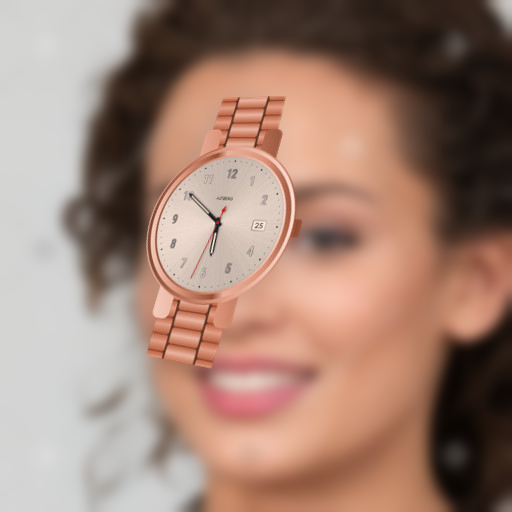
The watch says {"hour": 5, "minute": 50, "second": 32}
